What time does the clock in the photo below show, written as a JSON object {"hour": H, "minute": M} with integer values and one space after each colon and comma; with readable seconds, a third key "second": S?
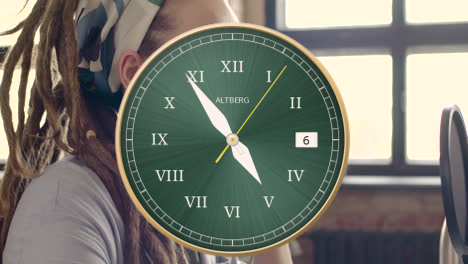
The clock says {"hour": 4, "minute": 54, "second": 6}
